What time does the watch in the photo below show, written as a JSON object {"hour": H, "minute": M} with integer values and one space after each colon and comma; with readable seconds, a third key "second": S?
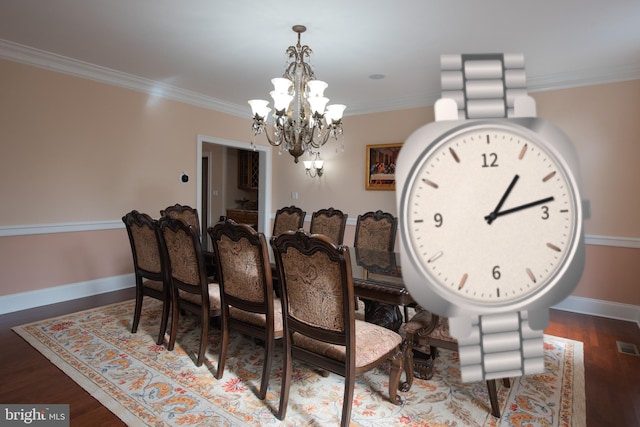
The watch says {"hour": 1, "minute": 13}
